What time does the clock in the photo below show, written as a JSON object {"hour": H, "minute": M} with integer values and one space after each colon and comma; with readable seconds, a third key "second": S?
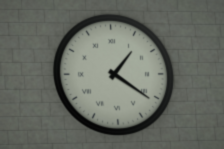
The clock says {"hour": 1, "minute": 21}
